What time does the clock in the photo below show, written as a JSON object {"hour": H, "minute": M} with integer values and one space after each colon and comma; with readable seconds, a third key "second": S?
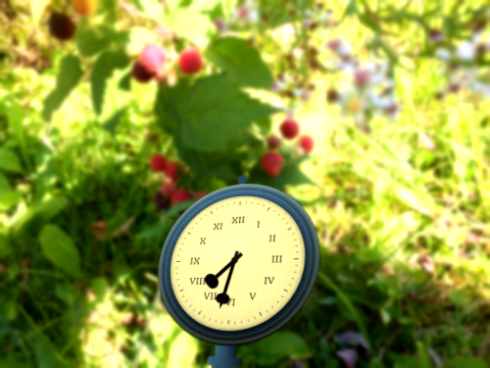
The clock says {"hour": 7, "minute": 32}
